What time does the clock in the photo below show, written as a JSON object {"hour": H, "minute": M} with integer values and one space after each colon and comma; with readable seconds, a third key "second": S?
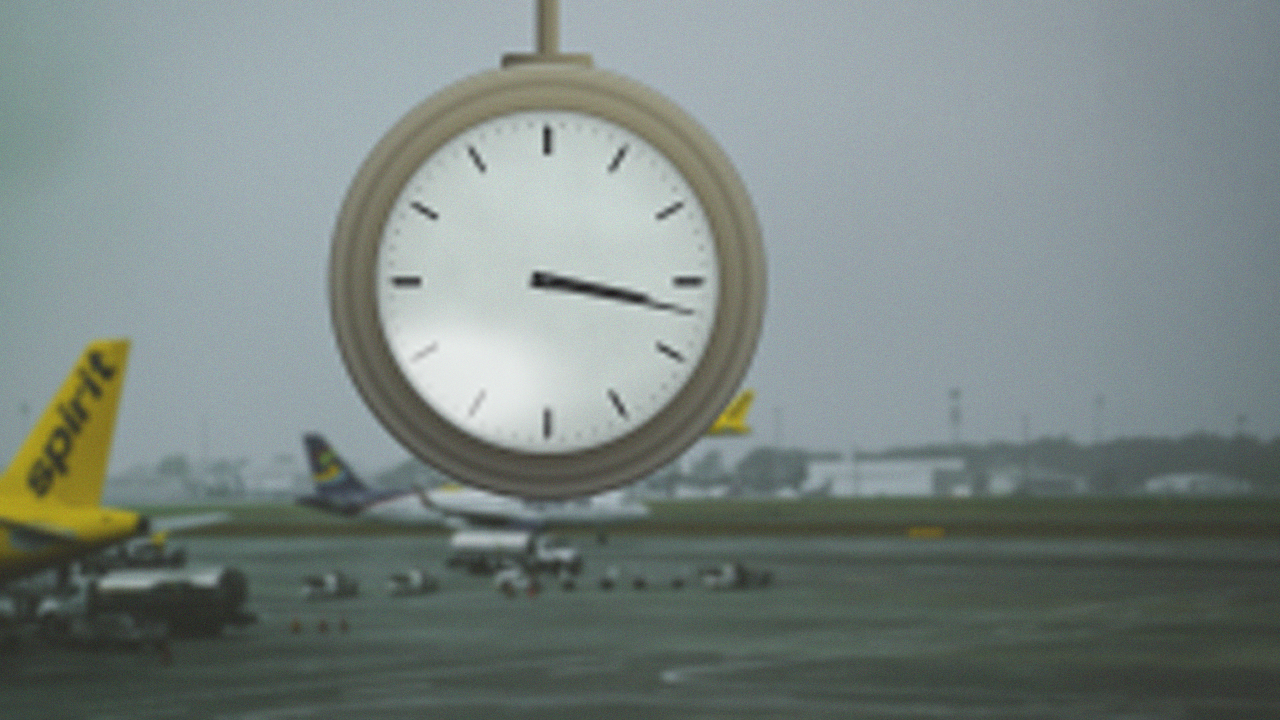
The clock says {"hour": 3, "minute": 17}
